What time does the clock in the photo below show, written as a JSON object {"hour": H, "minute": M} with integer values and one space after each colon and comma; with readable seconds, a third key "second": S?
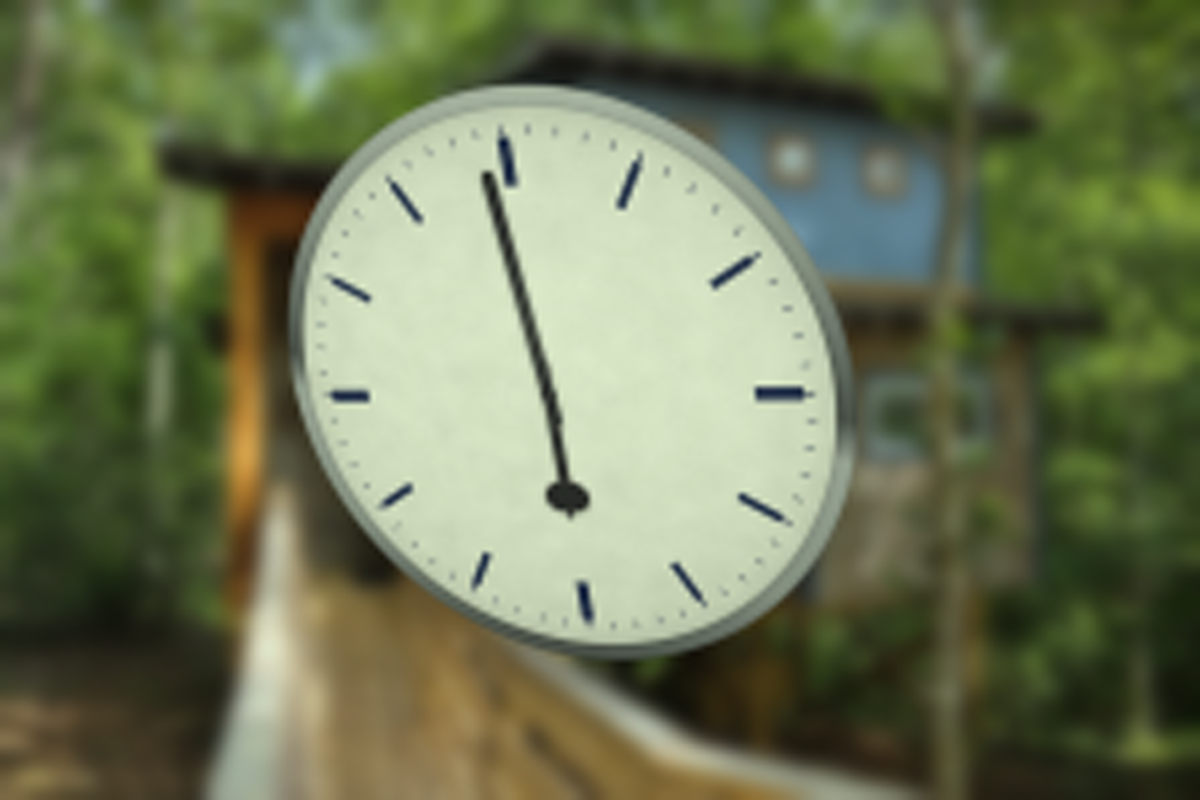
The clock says {"hour": 5, "minute": 59}
